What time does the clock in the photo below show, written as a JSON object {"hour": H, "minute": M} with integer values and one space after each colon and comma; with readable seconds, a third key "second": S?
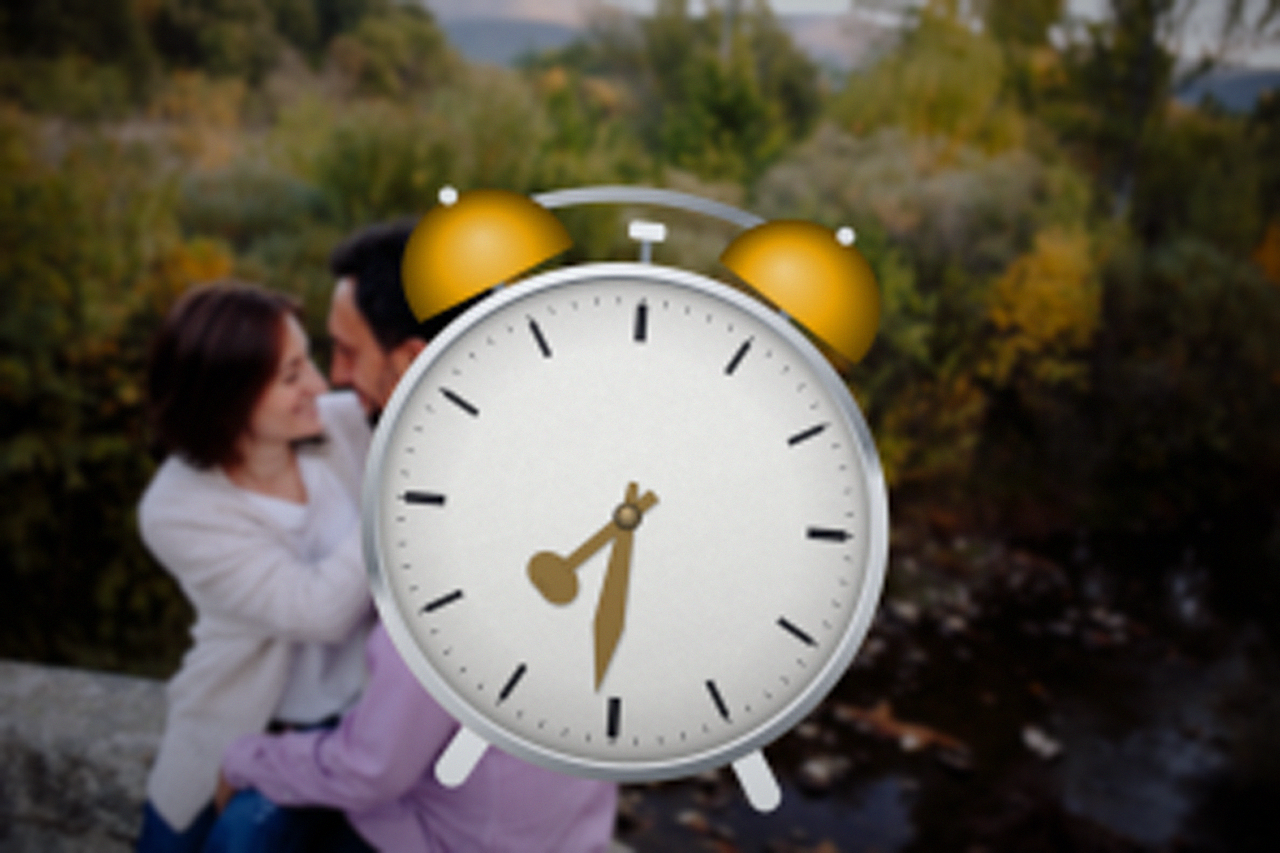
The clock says {"hour": 7, "minute": 31}
